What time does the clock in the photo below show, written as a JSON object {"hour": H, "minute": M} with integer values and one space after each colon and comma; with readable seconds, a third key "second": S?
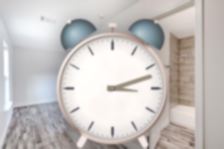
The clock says {"hour": 3, "minute": 12}
